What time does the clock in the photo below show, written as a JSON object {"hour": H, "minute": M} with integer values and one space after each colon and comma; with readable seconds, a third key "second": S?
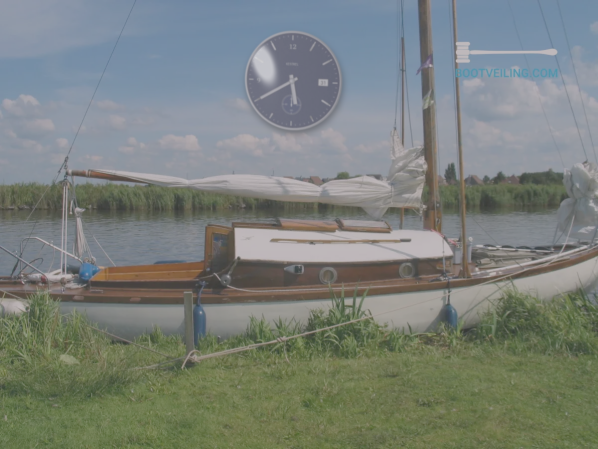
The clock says {"hour": 5, "minute": 40}
